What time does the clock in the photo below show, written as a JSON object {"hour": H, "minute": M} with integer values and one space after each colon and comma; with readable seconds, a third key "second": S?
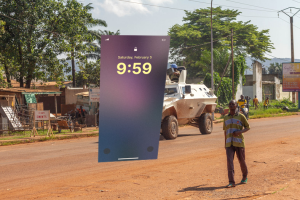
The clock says {"hour": 9, "minute": 59}
